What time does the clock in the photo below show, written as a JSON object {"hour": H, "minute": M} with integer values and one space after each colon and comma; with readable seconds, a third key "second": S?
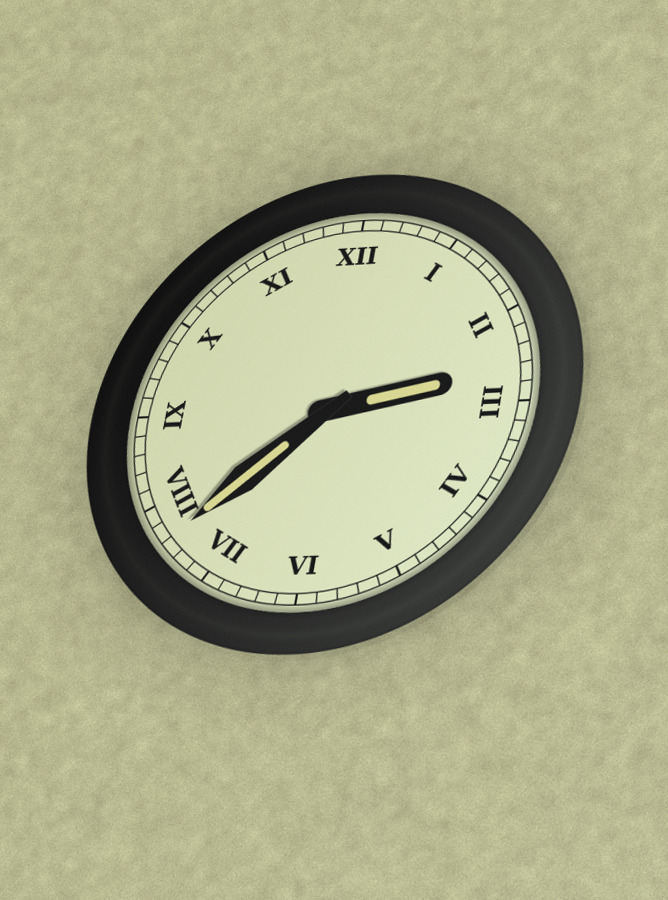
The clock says {"hour": 2, "minute": 38}
